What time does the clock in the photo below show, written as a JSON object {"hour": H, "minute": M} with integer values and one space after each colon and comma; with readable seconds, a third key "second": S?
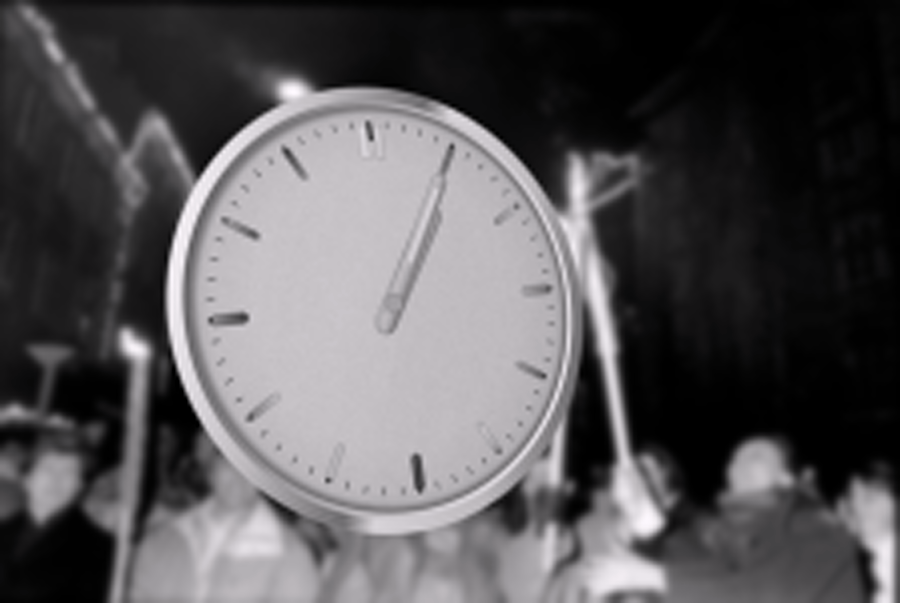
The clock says {"hour": 1, "minute": 5}
